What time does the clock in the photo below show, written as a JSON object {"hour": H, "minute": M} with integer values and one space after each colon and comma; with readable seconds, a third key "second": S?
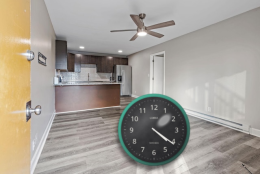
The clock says {"hour": 4, "minute": 21}
